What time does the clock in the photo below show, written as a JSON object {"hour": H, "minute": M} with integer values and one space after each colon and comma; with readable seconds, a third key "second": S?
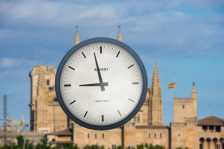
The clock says {"hour": 8, "minute": 58}
